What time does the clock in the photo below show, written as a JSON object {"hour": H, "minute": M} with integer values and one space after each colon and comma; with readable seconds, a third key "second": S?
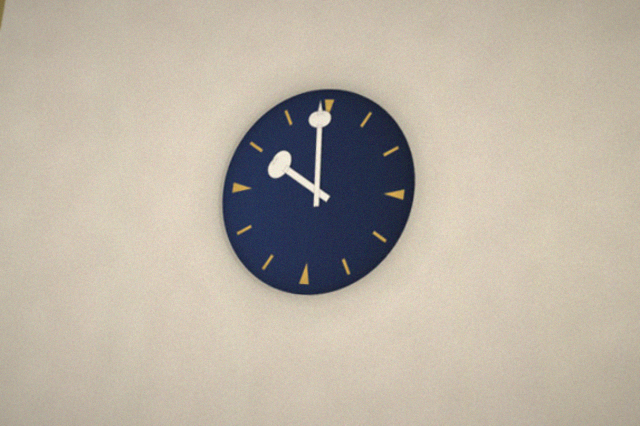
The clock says {"hour": 9, "minute": 59}
